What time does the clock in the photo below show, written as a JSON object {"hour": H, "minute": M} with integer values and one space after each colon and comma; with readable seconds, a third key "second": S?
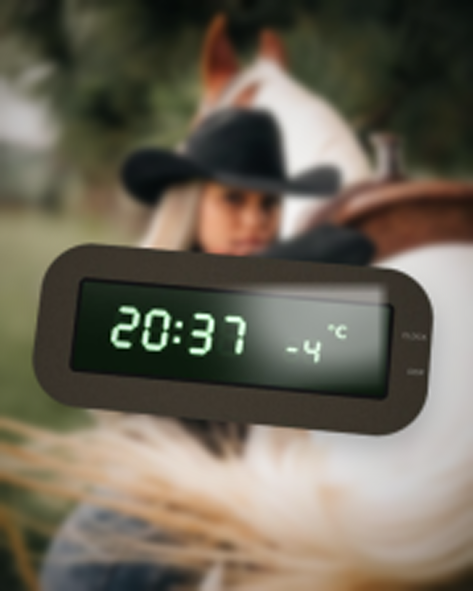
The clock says {"hour": 20, "minute": 37}
